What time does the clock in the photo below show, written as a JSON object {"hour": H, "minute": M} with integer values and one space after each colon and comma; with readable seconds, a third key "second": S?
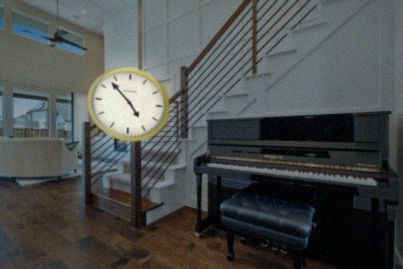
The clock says {"hour": 4, "minute": 53}
